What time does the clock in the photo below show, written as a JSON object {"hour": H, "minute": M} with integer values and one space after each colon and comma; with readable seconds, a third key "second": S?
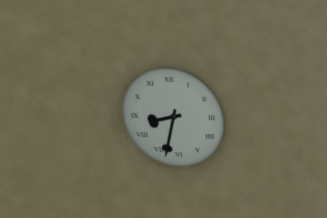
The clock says {"hour": 8, "minute": 33}
